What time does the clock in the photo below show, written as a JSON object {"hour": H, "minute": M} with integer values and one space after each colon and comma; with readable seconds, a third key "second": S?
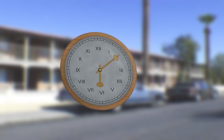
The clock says {"hour": 6, "minute": 9}
